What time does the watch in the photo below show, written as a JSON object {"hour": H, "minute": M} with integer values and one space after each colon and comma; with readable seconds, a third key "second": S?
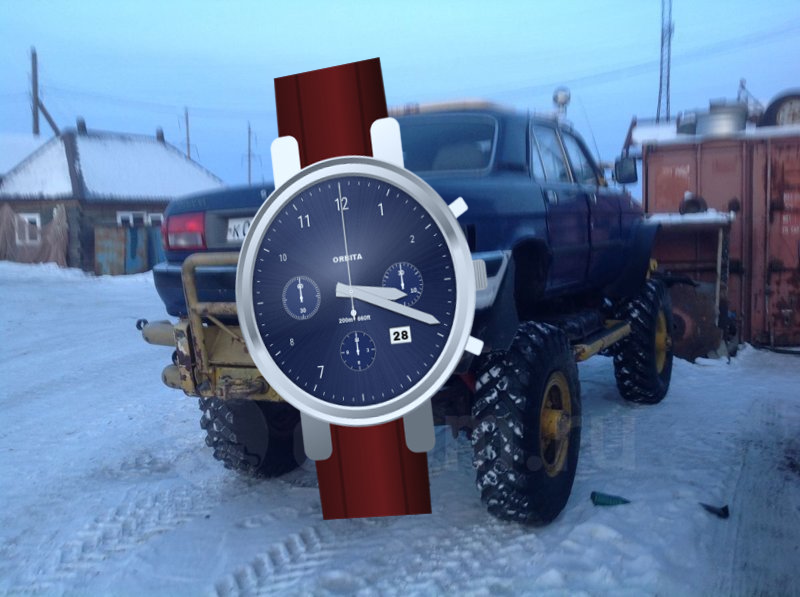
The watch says {"hour": 3, "minute": 19}
